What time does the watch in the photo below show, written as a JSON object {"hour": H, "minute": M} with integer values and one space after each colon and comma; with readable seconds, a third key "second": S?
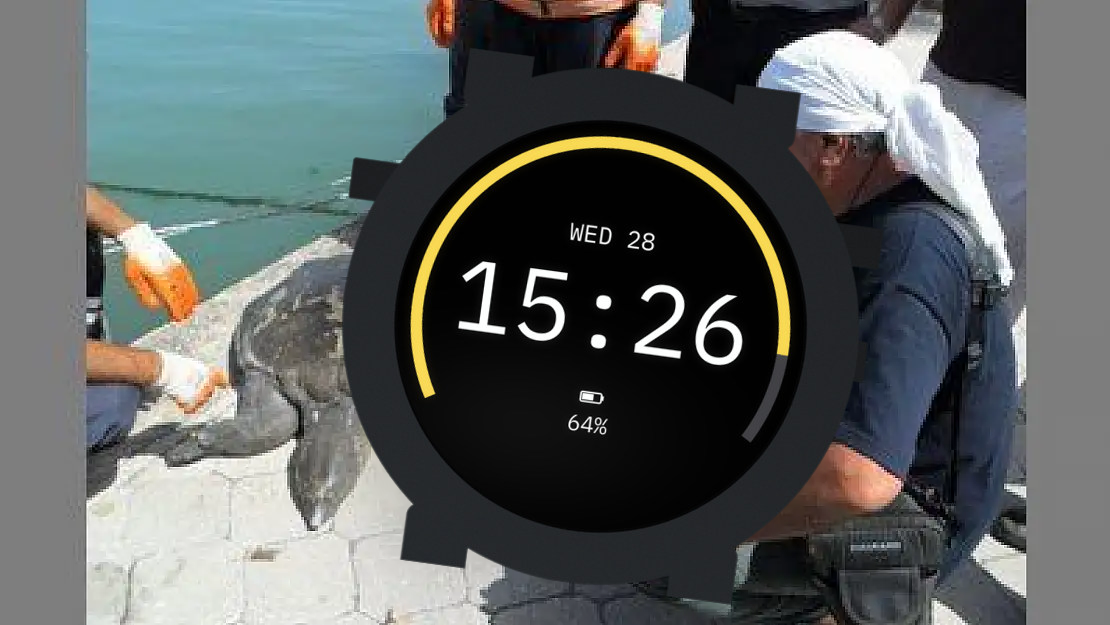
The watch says {"hour": 15, "minute": 26}
